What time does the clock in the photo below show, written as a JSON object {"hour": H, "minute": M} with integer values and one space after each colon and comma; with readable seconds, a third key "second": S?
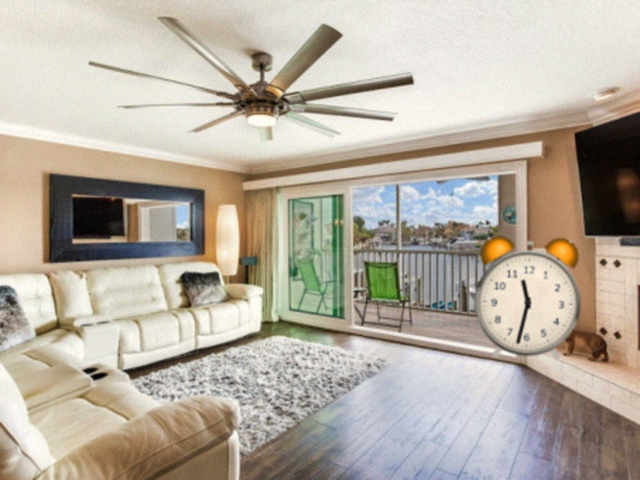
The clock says {"hour": 11, "minute": 32}
